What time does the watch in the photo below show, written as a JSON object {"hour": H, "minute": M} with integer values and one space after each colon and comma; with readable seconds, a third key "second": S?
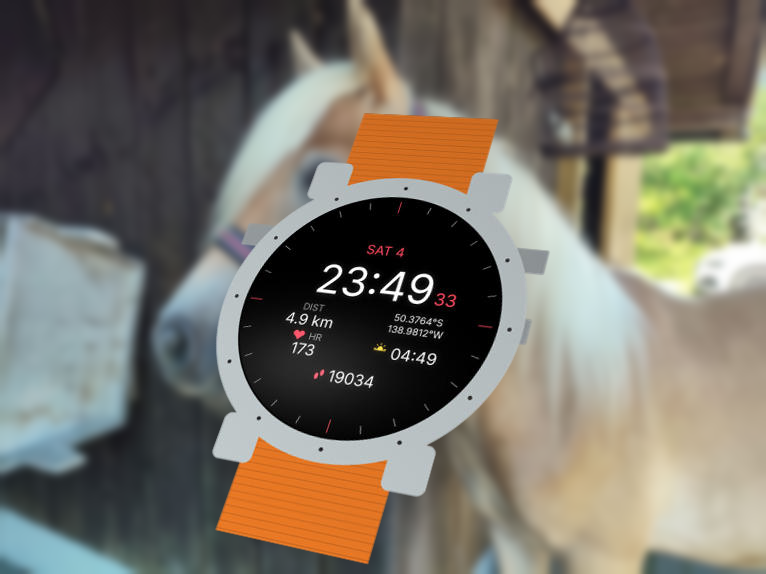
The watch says {"hour": 23, "minute": 49, "second": 33}
